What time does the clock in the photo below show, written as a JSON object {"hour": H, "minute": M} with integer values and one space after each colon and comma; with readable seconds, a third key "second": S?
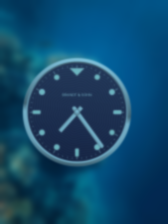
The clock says {"hour": 7, "minute": 24}
